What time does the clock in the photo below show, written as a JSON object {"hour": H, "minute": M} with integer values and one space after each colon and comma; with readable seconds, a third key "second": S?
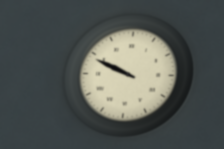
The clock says {"hour": 9, "minute": 49}
